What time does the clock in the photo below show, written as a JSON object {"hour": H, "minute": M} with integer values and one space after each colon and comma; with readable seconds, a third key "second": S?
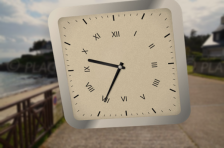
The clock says {"hour": 9, "minute": 35}
